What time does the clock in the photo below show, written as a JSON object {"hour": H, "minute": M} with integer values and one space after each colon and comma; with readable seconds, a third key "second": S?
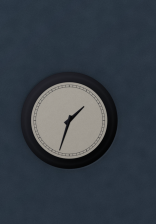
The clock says {"hour": 1, "minute": 33}
